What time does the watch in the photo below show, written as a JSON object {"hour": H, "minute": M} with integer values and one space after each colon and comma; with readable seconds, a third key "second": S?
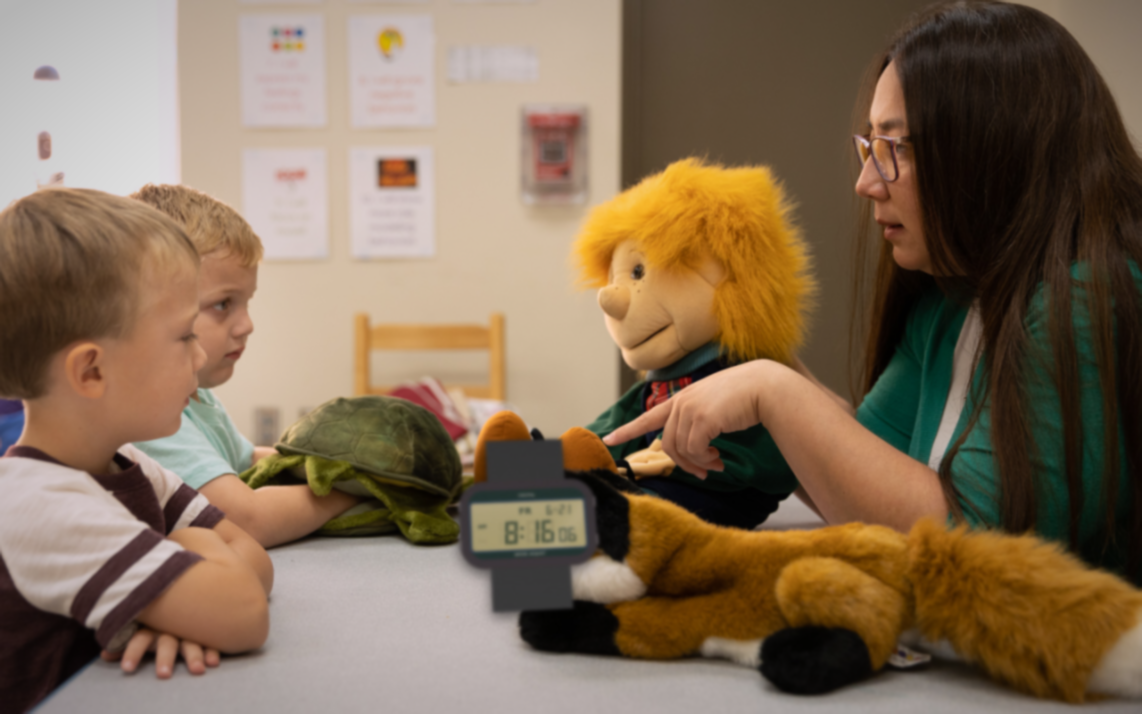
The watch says {"hour": 8, "minute": 16, "second": 6}
